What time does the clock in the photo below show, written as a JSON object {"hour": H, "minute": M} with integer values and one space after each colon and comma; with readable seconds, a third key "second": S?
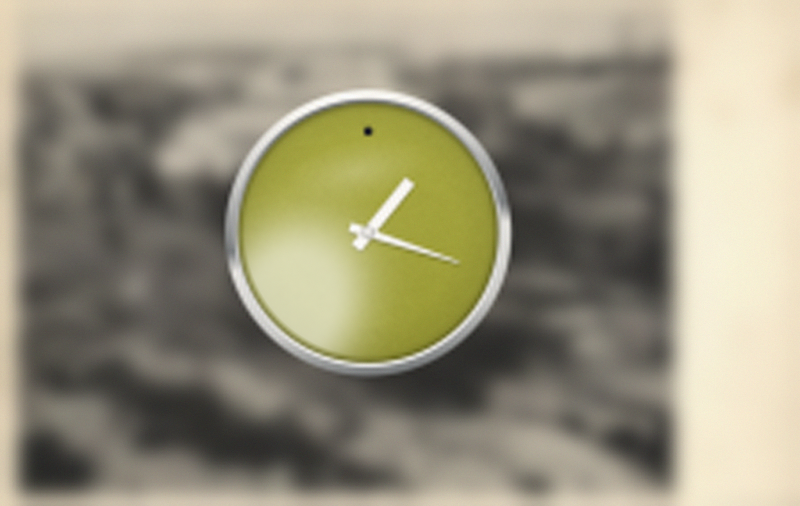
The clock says {"hour": 1, "minute": 18}
